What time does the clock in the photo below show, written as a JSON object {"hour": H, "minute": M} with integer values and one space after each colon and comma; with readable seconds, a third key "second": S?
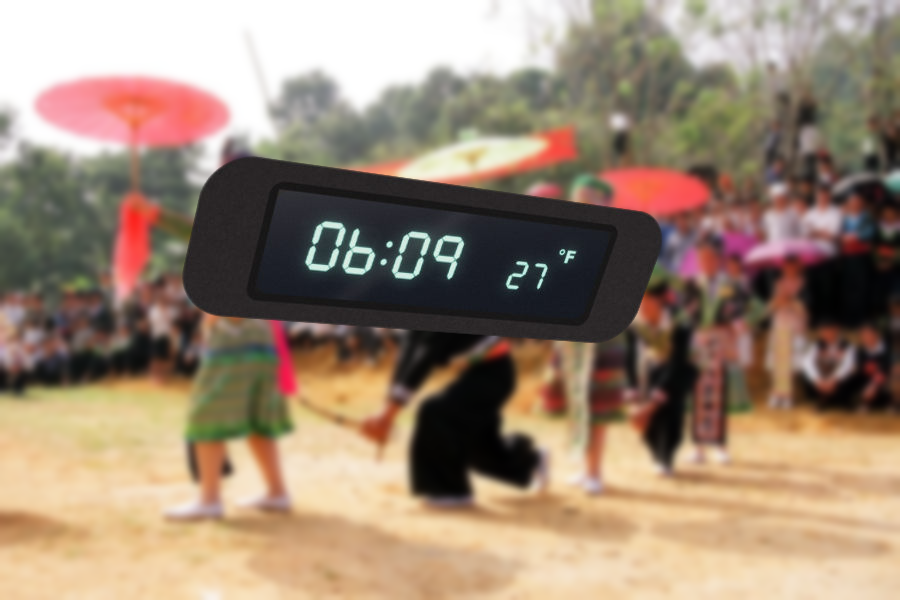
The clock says {"hour": 6, "minute": 9}
